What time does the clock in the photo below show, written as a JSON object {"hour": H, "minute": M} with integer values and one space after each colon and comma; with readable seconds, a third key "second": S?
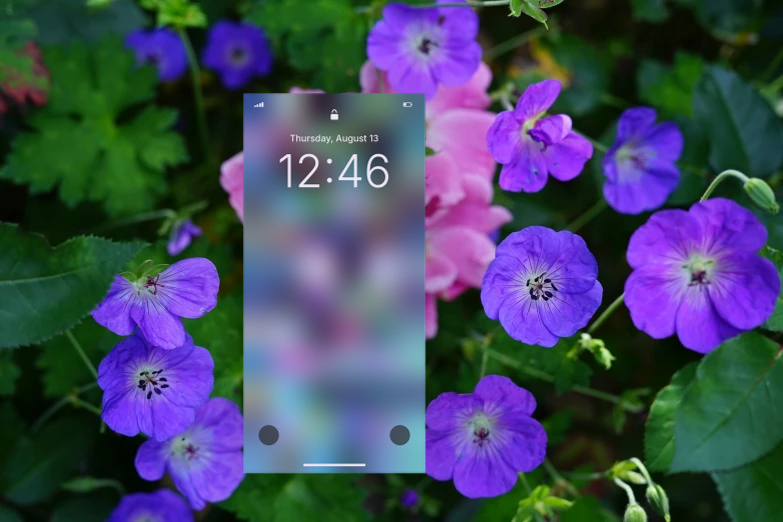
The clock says {"hour": 12, "minute": 46}
